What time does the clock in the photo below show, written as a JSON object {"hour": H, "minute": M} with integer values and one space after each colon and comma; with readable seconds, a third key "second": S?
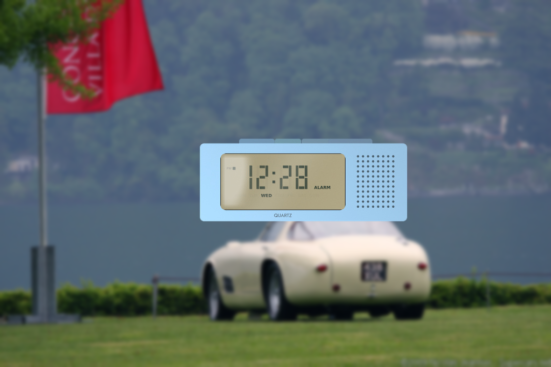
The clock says {"hour": 12, "minute": 28}
